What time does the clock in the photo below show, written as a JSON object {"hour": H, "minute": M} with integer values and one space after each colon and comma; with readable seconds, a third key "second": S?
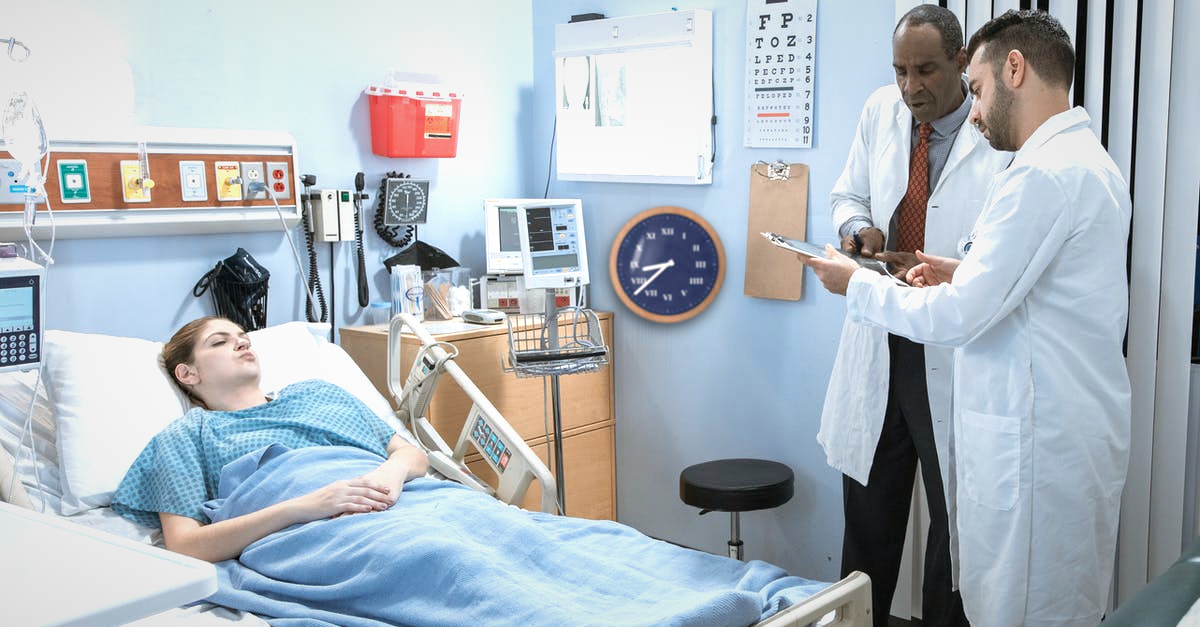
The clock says {"hour": 8, "minute": 38}
